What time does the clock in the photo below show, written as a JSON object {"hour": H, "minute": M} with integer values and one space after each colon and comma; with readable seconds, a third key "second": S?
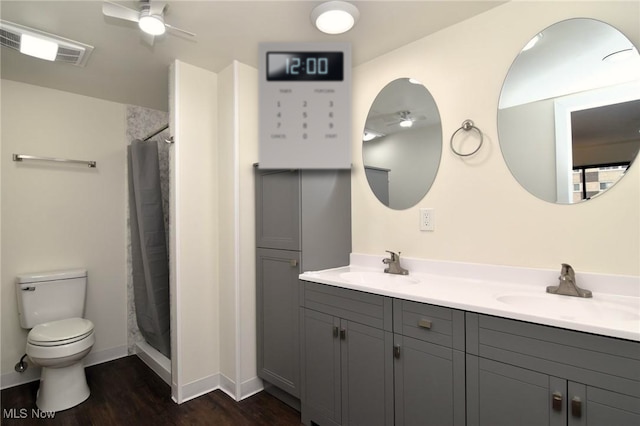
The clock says {"hour": 12, "minute": 0}
